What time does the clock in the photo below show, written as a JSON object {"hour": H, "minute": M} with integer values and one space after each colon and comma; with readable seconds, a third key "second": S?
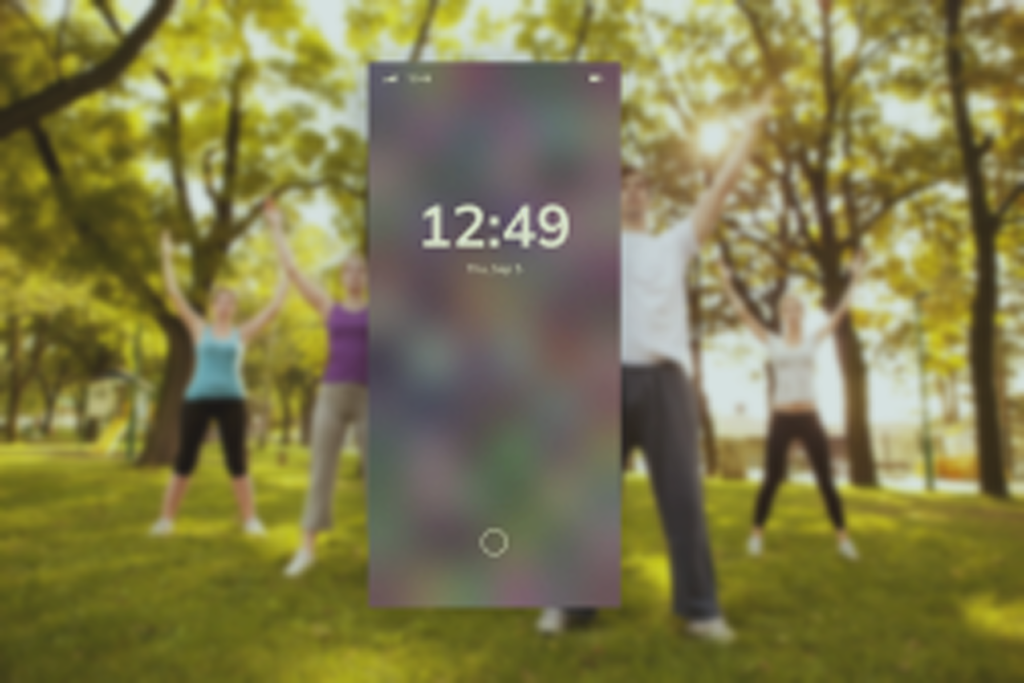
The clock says {"hour": 12, "minute": 49}
